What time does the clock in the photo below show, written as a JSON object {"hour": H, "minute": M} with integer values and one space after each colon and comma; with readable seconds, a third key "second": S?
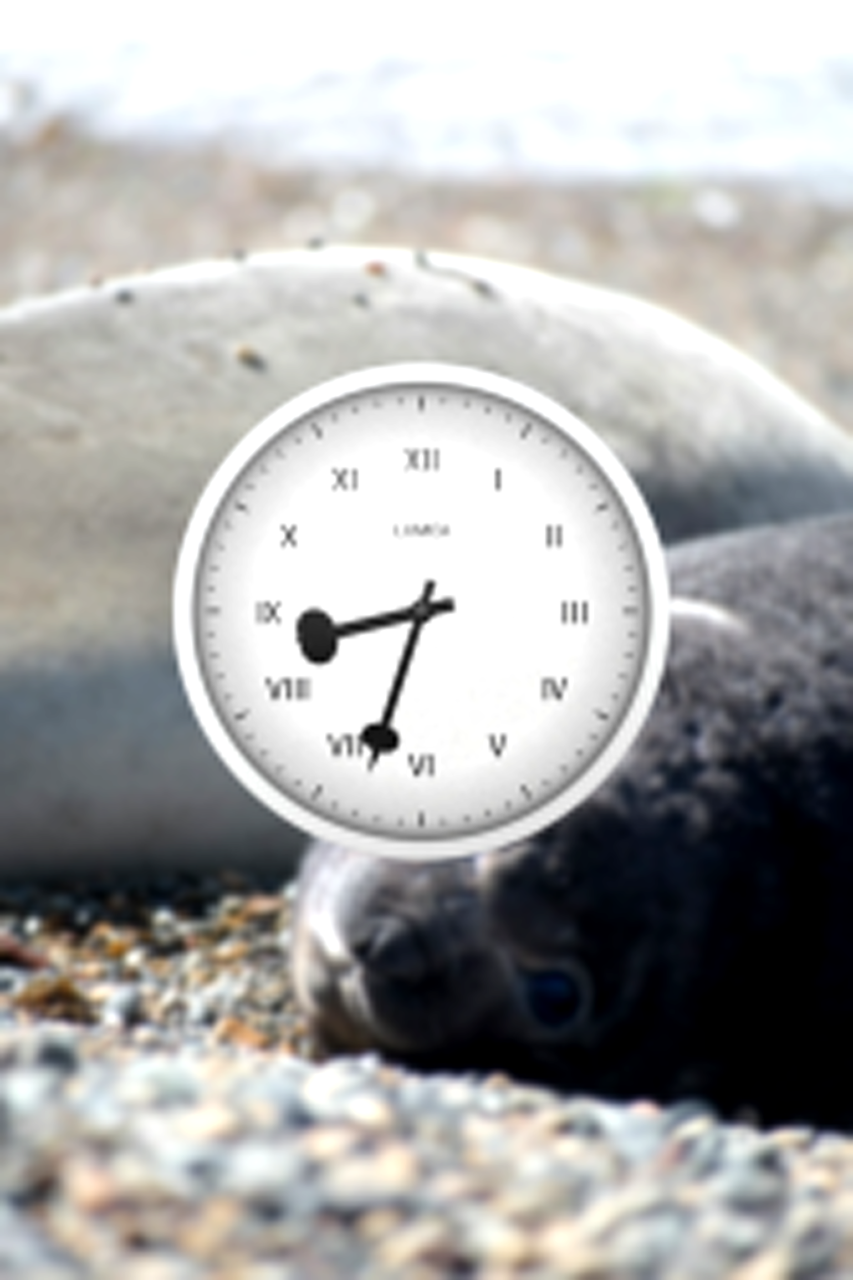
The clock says {"hour": 8, "minute": 33}
